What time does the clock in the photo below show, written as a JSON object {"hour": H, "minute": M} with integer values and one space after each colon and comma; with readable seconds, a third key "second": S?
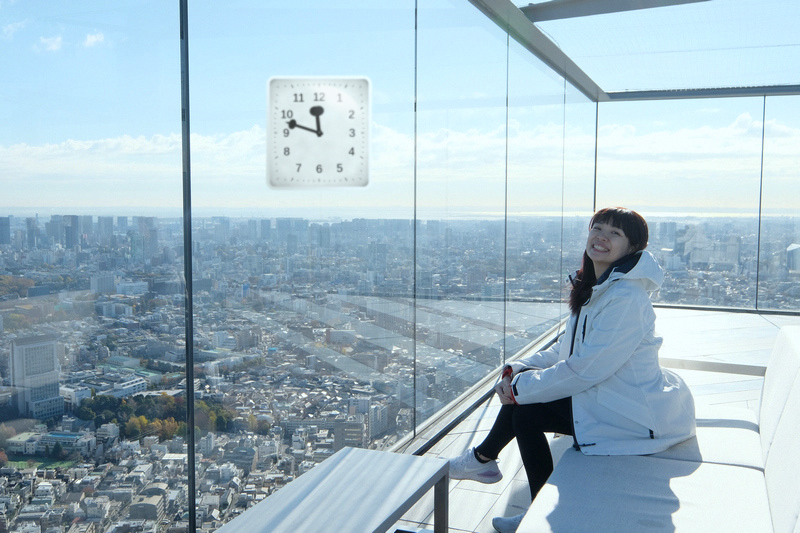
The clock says {"hour": 11, "minute": 48}
